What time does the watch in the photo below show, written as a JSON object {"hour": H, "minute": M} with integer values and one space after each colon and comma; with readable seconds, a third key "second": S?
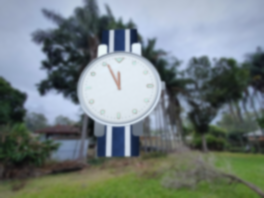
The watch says {"hour": 11, "minute": 56}
